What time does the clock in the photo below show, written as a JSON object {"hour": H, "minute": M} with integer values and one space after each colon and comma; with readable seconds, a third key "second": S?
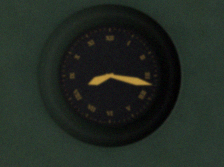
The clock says {"hour": 8, "minute": 17}
